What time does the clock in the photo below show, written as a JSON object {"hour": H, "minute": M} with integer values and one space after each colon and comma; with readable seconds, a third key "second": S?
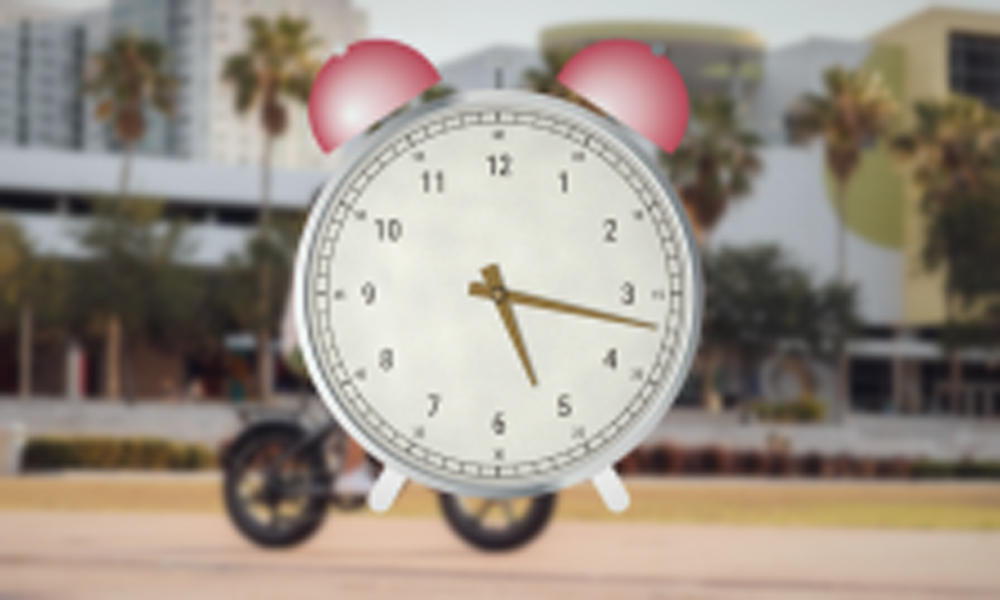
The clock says {"hour": 5, "minute": 17}
